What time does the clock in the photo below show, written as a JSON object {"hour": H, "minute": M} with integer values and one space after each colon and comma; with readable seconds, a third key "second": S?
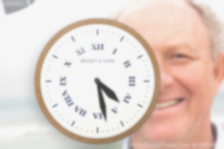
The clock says {"hour": 4, "minute": 28}
